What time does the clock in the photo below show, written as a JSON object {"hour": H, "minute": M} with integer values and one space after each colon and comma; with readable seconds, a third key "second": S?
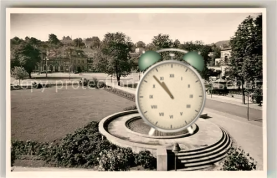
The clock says {"hour": 10, "minute": 53}
